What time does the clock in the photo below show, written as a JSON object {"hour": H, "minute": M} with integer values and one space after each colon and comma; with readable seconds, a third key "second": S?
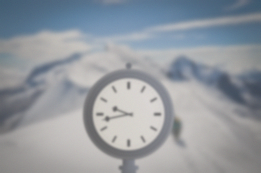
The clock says {"hour": 9, "minute": 43}
